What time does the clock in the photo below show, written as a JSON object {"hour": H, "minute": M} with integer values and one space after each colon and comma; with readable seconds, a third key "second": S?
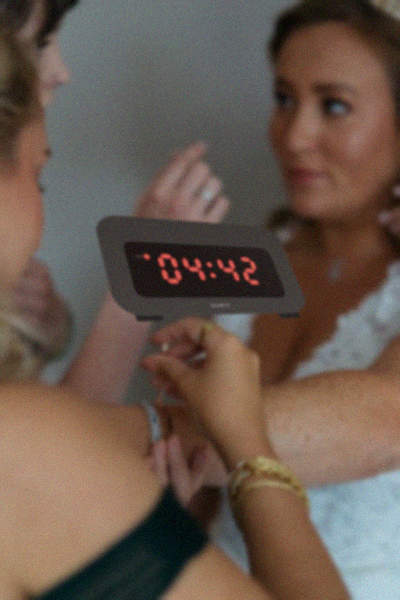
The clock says {"hour": 4, "minute": 42}
